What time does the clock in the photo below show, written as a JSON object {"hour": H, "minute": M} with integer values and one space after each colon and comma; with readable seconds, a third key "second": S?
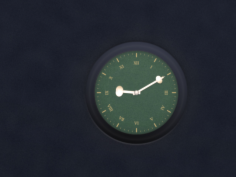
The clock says {"hour": 9, "minute": 10}
